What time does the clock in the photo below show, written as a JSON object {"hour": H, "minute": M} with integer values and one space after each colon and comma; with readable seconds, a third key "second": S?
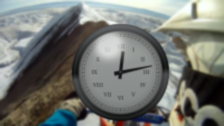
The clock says {"hour": 12, "minute": 13}
